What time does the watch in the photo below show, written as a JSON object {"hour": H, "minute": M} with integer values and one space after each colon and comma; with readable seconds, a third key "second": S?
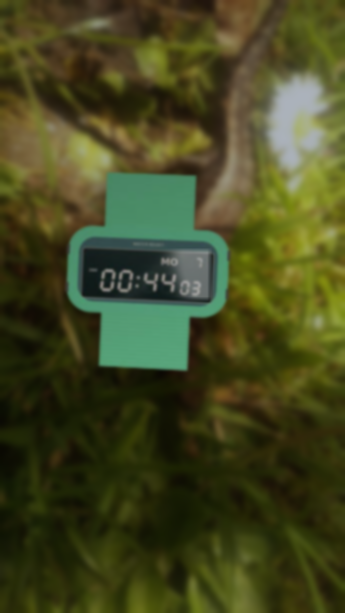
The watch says {"hour": 0, "minute": 44, "second": 3}
